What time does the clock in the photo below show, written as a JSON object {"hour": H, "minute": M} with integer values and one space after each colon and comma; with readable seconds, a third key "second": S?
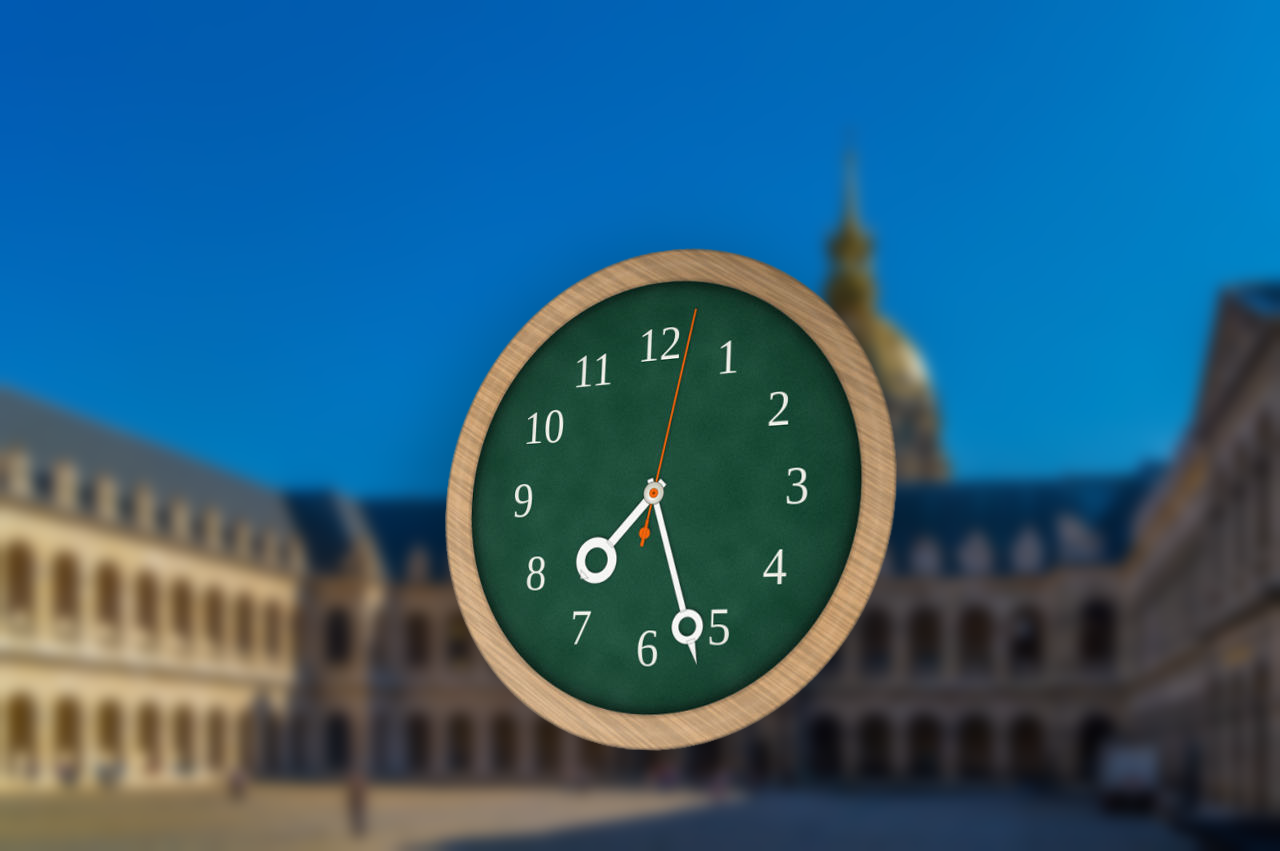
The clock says {"hour": 7, "minute": 27, "second": 2}
